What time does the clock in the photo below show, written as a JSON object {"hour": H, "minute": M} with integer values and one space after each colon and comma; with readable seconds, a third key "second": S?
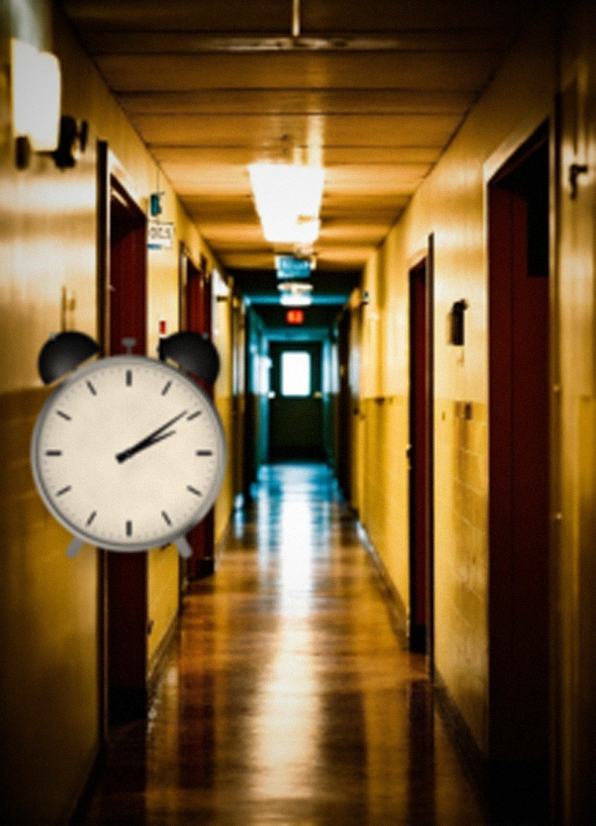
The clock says {"hour": 2, "minute": 9}
